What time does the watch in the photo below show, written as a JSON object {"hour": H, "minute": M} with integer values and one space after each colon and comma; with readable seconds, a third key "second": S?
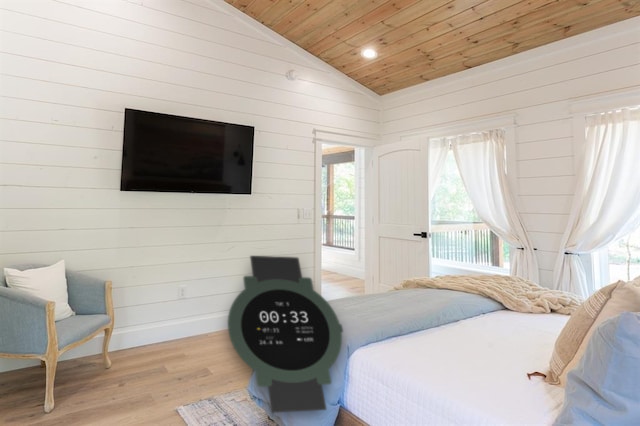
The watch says {"hour": 0, "minute": 33}
